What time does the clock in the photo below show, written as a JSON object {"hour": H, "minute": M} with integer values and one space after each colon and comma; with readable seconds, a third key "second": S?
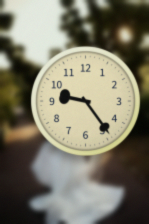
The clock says {"hour": 9, "minute": 24}
